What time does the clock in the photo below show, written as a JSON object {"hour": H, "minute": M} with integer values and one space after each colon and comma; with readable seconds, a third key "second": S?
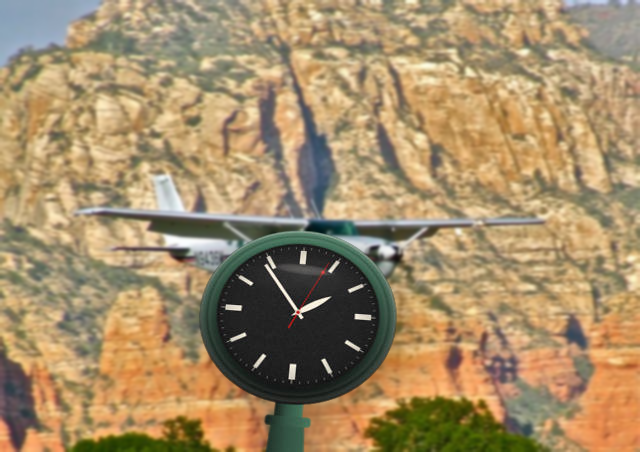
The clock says {"hour": 1, "minute": 54, "second": 4}
